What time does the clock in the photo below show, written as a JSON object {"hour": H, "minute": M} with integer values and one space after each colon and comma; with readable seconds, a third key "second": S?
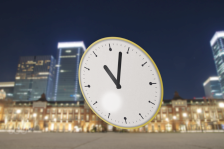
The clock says {"hour": 11, "minute": 3}
